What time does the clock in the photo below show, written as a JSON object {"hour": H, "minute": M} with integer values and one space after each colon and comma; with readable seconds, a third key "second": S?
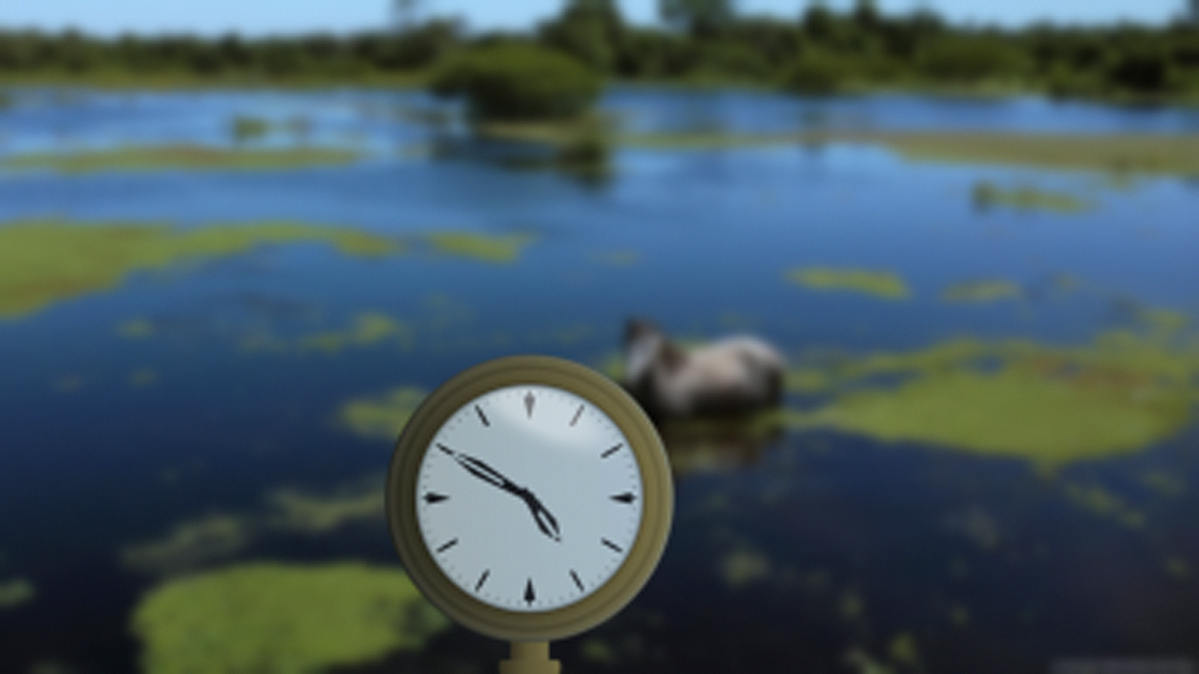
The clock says {"hour": 4, "minute": 50}
